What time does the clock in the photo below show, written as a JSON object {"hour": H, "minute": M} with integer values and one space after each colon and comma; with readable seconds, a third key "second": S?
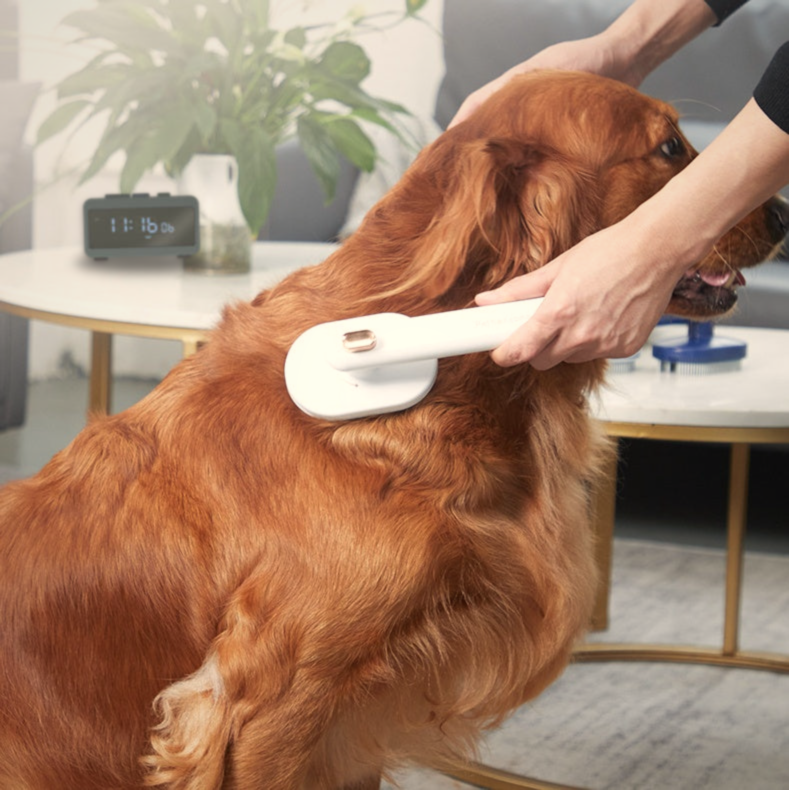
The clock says {"hour": 11, "minute": 16}
